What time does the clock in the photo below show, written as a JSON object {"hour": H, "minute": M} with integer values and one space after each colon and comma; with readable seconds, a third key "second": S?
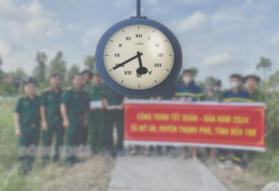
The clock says {"hour": 5, "minute": 40}
